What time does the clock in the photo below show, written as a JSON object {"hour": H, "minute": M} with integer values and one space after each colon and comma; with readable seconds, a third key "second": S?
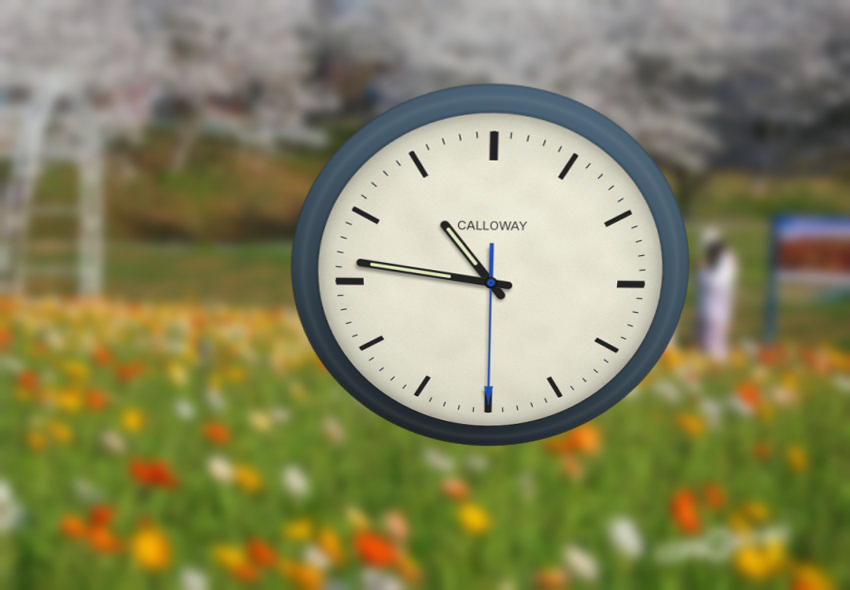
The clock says {"hour": 10, "minute": 46, "second": 30}
